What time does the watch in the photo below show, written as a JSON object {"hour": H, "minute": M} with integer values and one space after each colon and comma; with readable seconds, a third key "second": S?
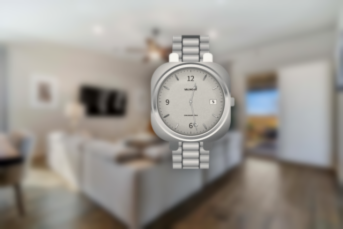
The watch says {"hour": 12, "minute": 28}
